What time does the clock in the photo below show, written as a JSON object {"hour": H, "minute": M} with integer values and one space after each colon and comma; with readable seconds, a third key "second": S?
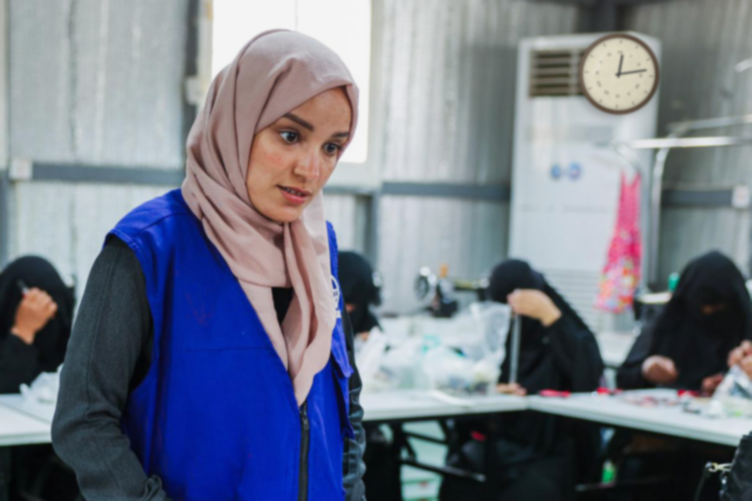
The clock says {"hour": 12, "minute": 13}
